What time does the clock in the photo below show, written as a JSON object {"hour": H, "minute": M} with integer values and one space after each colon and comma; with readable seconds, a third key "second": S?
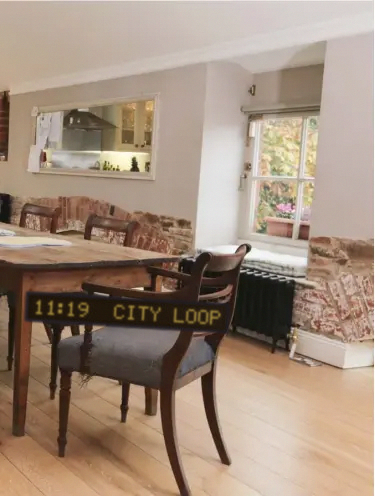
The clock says {"hour": 11, "minute": 19}
